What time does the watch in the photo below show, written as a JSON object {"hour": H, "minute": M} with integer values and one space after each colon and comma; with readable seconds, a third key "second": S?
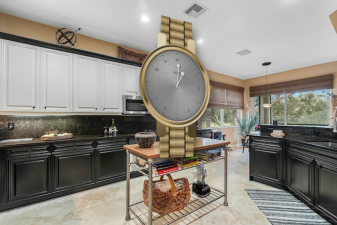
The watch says {"hour": 1, "minute": 1}
